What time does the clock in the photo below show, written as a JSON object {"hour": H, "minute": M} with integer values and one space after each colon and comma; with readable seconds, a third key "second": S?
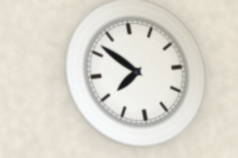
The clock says {"hour": 7, "minute": 52}
